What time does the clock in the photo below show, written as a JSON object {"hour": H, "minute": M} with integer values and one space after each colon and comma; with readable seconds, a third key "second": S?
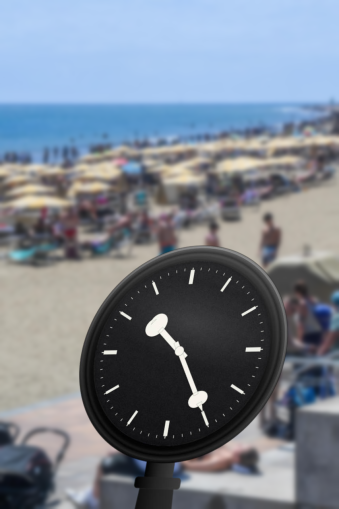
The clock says {"hour": 10, "minute": 25}
